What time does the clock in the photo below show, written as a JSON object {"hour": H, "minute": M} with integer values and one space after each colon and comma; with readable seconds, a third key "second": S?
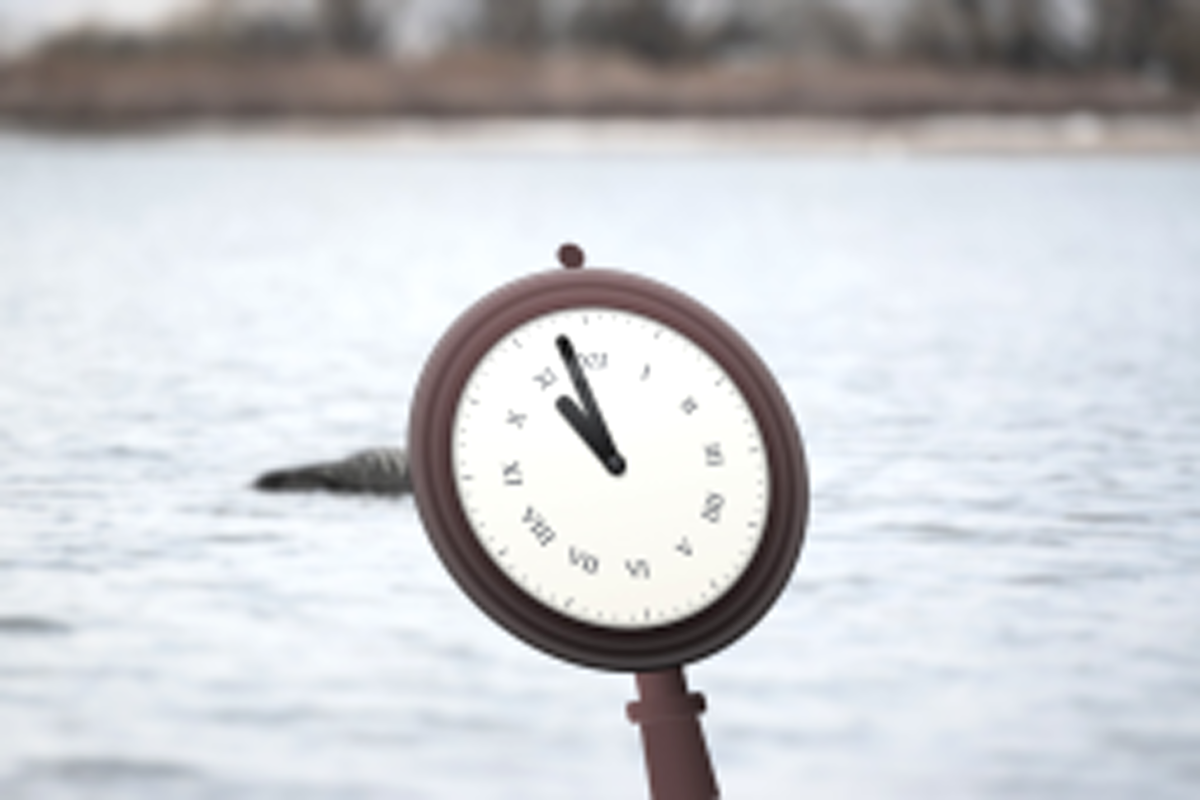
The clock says {"hour": 10, "minute": 58}
